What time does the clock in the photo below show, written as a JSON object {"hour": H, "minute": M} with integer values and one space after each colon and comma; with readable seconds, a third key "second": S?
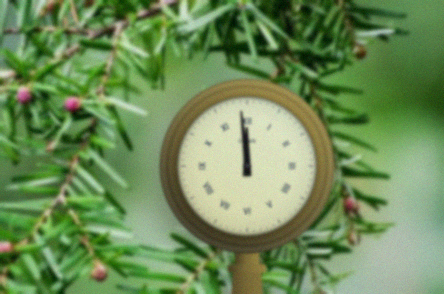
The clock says {"hour": 11, "minute": 59}
